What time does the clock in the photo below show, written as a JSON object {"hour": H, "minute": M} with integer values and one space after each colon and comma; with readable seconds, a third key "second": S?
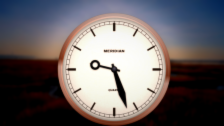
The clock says {"hour": 9, "minute": 27}
